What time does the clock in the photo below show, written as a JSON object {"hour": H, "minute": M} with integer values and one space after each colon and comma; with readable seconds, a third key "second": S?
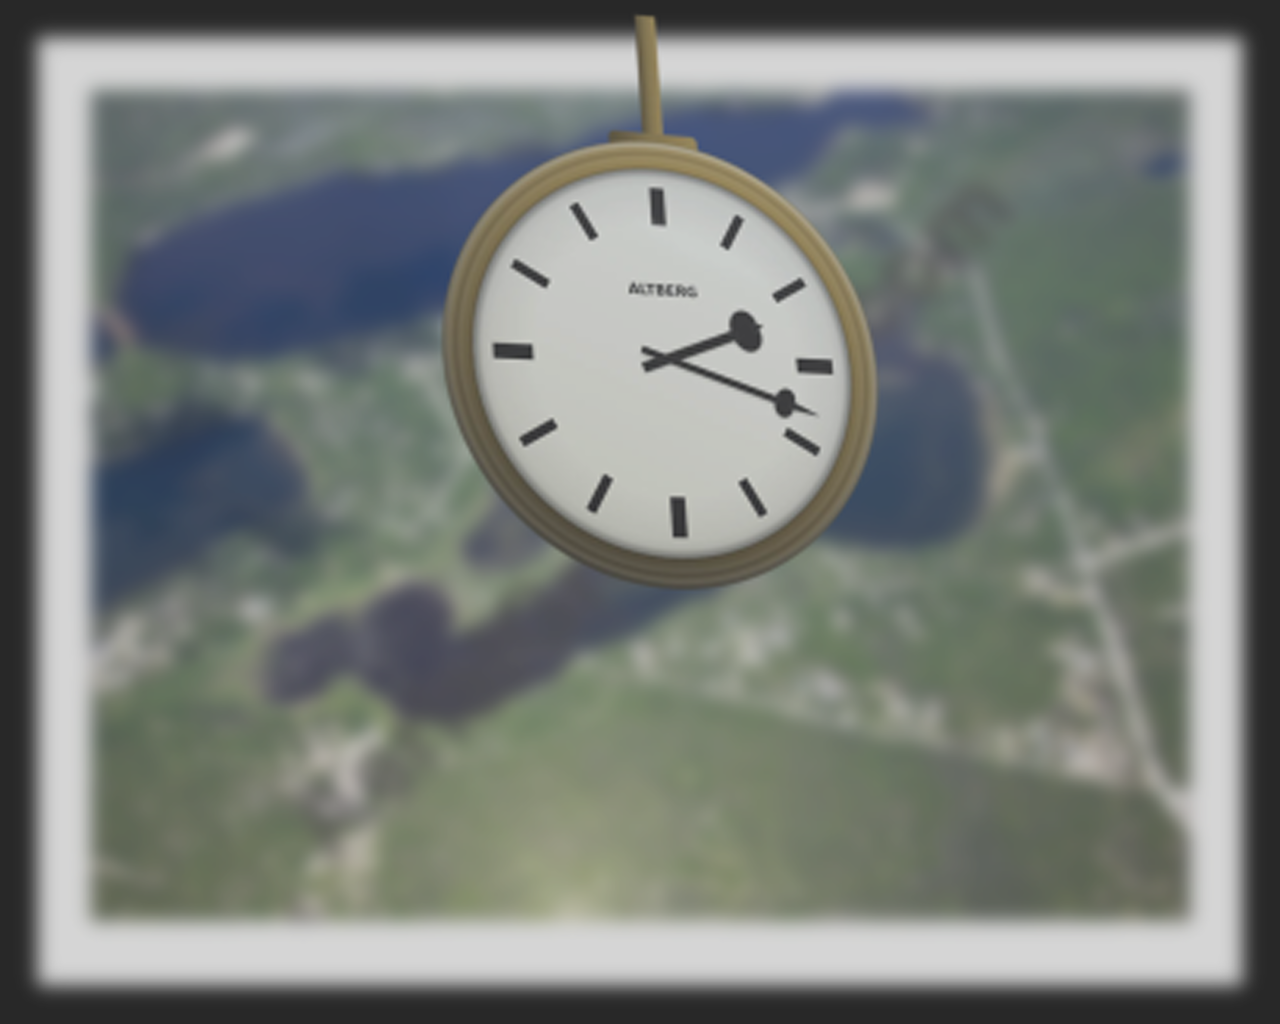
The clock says {"hour": 2, "minute": 18}
